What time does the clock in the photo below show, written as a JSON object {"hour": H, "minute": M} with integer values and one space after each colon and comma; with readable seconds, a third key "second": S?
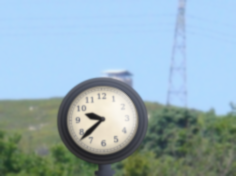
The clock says {"hour": 9, "minute": 38}
